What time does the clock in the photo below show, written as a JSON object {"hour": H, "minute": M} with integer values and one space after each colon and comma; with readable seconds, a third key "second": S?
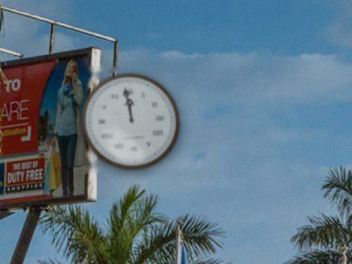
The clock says {"hour": 11, "minute": 59}
